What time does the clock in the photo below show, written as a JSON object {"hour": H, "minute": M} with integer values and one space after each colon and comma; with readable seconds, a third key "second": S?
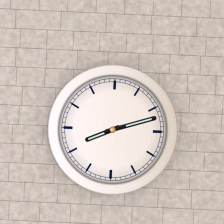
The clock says {"hour": 8, "minute": 12}
